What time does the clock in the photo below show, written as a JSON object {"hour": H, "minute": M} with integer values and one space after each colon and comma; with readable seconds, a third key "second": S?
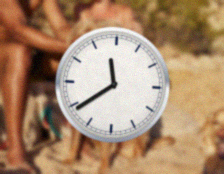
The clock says {"hour": 11, "minute": 39}
